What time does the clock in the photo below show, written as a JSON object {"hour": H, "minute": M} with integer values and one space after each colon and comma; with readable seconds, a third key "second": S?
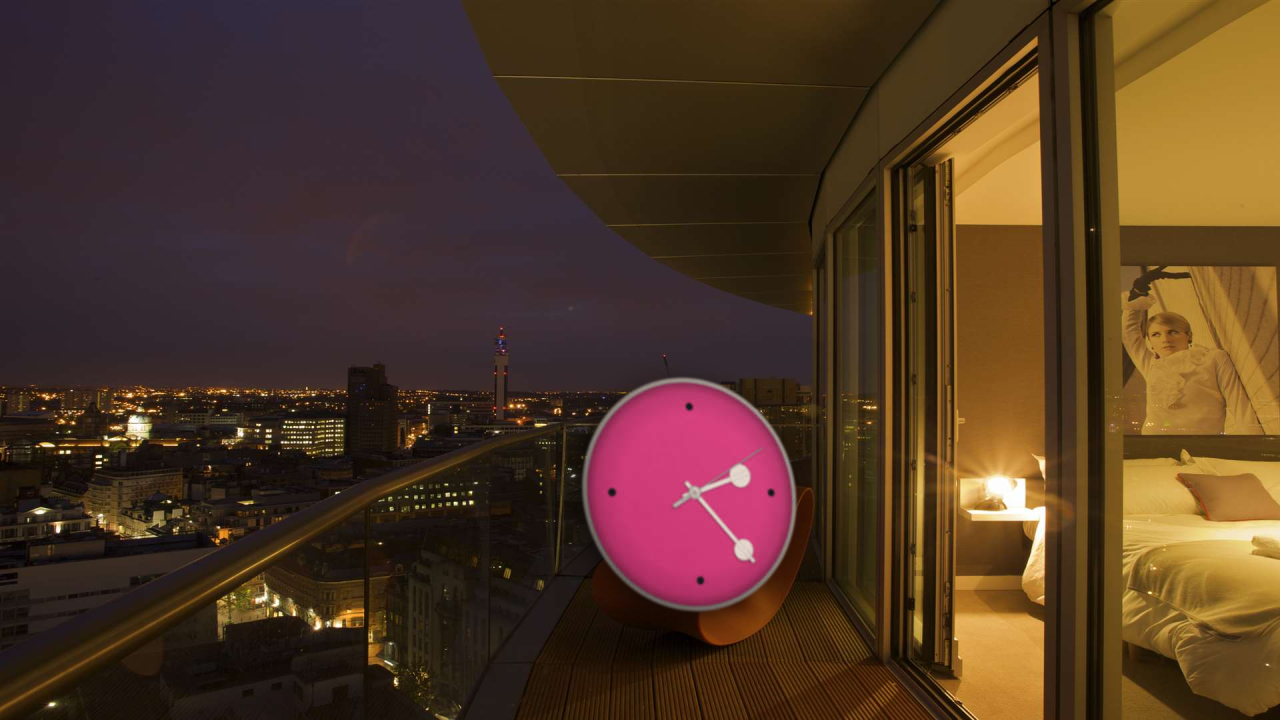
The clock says {"hour": 2, "minute": 23, "second": 10}
